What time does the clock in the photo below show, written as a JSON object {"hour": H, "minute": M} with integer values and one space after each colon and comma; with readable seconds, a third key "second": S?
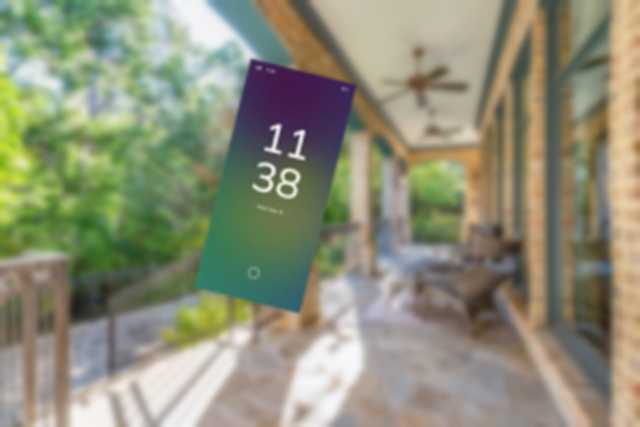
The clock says {"hour": 11, "minute": 38}
